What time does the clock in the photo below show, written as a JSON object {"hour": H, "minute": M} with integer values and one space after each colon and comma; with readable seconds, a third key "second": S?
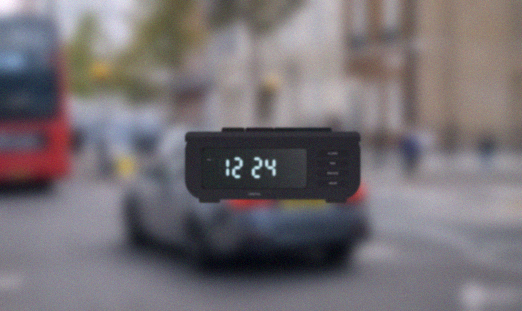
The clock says {"hour": 12, "minute": 24}
